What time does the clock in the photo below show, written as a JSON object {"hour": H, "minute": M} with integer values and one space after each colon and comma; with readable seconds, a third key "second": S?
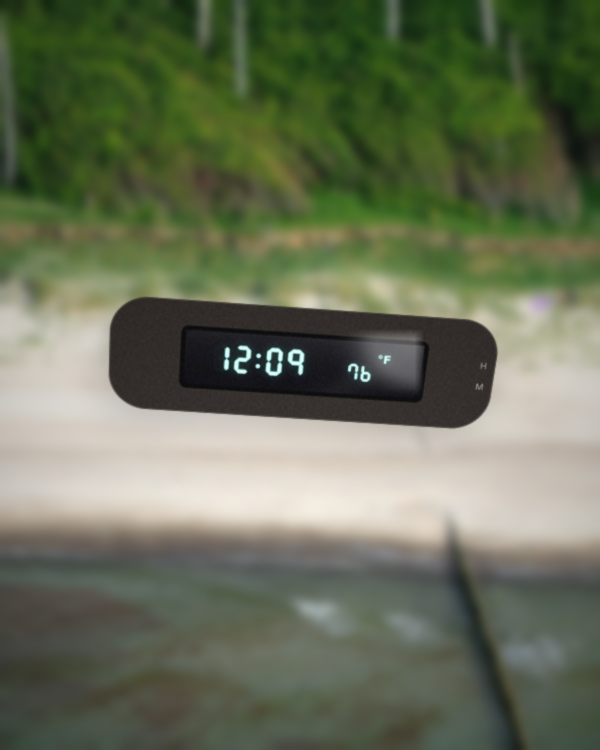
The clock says {"hour": 12, "minute": 9}
